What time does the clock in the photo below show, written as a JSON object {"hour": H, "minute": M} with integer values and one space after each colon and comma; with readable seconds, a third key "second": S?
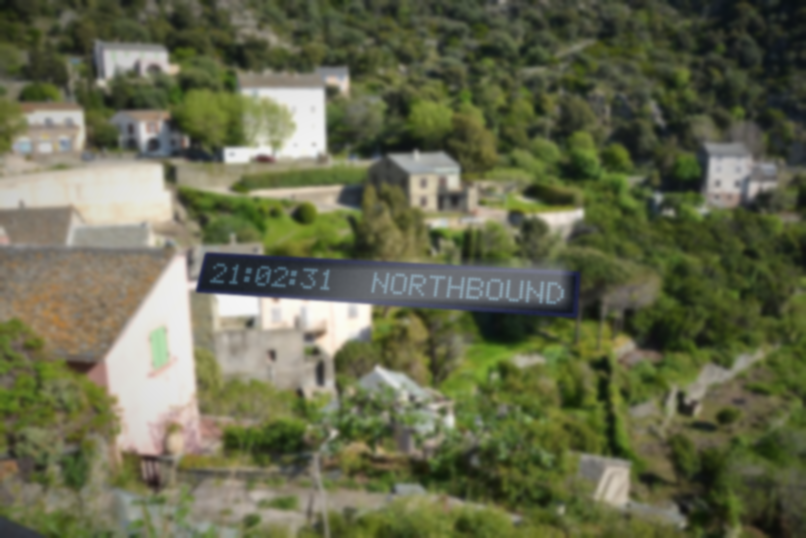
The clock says {"hour": 21, "minute": 2, "second": 31}
